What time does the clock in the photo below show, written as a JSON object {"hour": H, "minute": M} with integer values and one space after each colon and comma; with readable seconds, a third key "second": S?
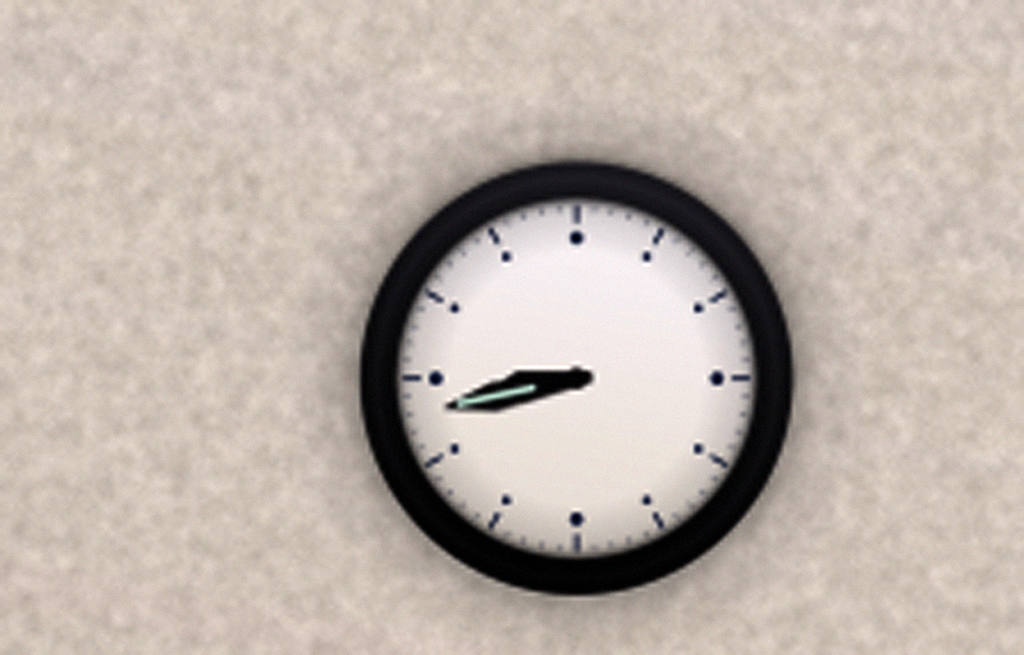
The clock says {"hour": 8, "minute": 43}
